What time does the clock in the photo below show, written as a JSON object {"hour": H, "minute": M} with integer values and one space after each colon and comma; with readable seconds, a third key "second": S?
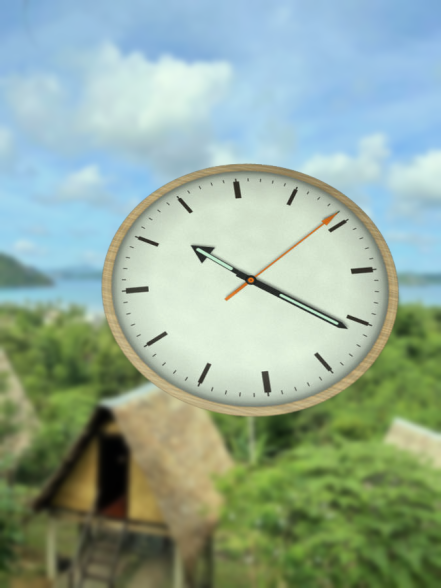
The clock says {"hour": 10, "minute": 21, "second": 9}
